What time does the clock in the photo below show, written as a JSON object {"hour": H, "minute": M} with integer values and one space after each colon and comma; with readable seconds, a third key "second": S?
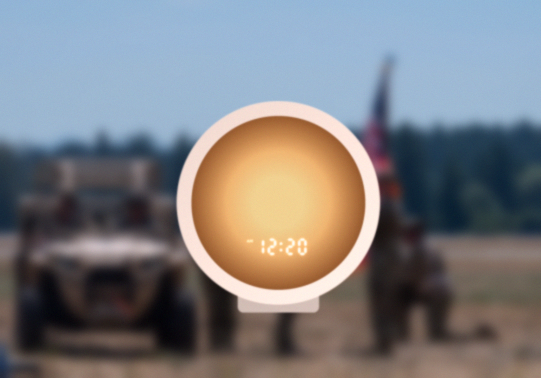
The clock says {"hour": 12, "minute": 20}
